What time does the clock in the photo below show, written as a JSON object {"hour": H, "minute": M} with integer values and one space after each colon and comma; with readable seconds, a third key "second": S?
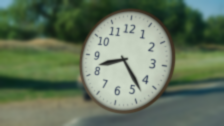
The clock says {"hour": 8, "minute": 23}
